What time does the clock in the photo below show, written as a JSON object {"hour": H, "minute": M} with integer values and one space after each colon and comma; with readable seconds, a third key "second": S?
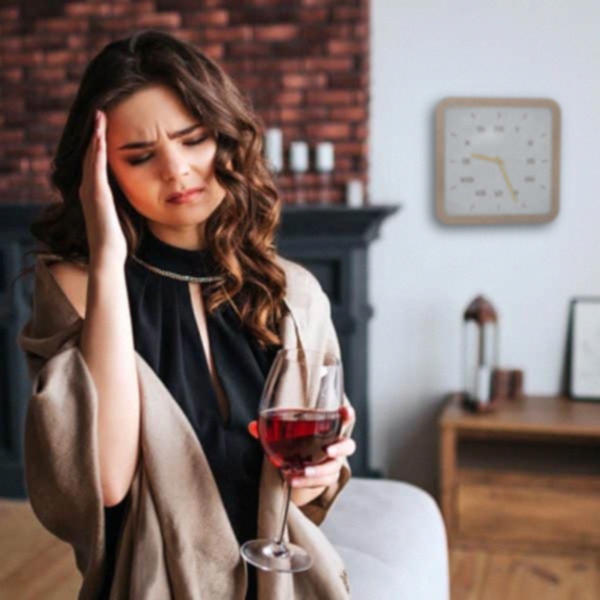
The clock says {"hour": 9, "minute": 26}
